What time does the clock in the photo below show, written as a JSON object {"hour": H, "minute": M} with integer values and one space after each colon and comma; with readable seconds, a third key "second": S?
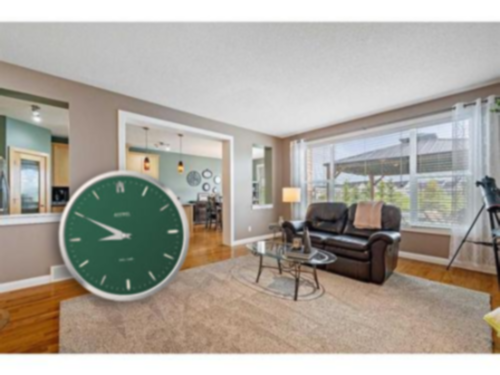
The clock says {"hour": 8, "minute": 50}
